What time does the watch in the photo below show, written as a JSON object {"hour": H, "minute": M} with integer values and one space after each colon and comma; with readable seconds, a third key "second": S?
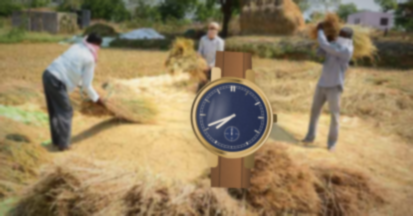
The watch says {"hour": 7, "minute": 41}
